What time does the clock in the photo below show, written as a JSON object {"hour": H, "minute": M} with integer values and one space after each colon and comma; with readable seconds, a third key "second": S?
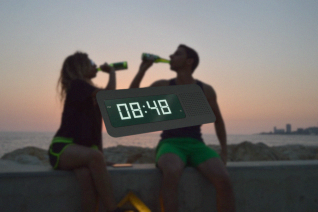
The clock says {"hour": 8, "minute": 48}
